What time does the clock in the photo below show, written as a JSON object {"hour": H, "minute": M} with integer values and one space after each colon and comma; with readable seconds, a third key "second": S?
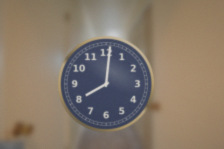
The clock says {"hour": 8, "minute": 1}
